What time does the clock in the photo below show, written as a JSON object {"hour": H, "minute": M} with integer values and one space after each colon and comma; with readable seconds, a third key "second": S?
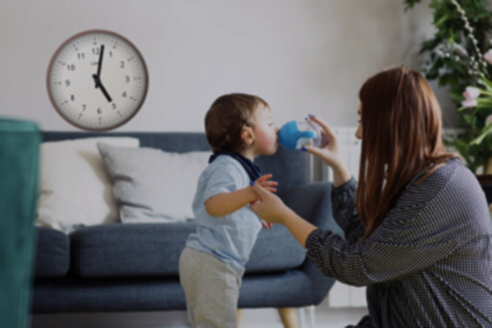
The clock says {"hour": 5, "minute": 2}
